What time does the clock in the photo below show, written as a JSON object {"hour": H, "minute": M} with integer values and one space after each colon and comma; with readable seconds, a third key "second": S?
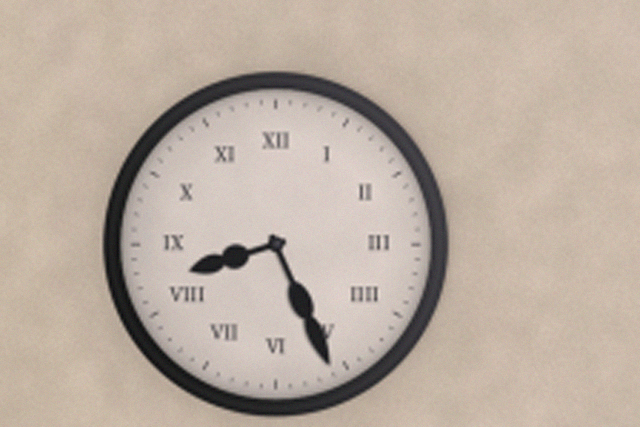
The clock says {"hour": 8, "minute": 26}
